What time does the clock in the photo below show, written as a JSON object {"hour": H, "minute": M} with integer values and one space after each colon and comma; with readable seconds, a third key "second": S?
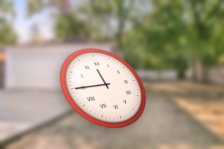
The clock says {"hour": 11, "minute": 45}
